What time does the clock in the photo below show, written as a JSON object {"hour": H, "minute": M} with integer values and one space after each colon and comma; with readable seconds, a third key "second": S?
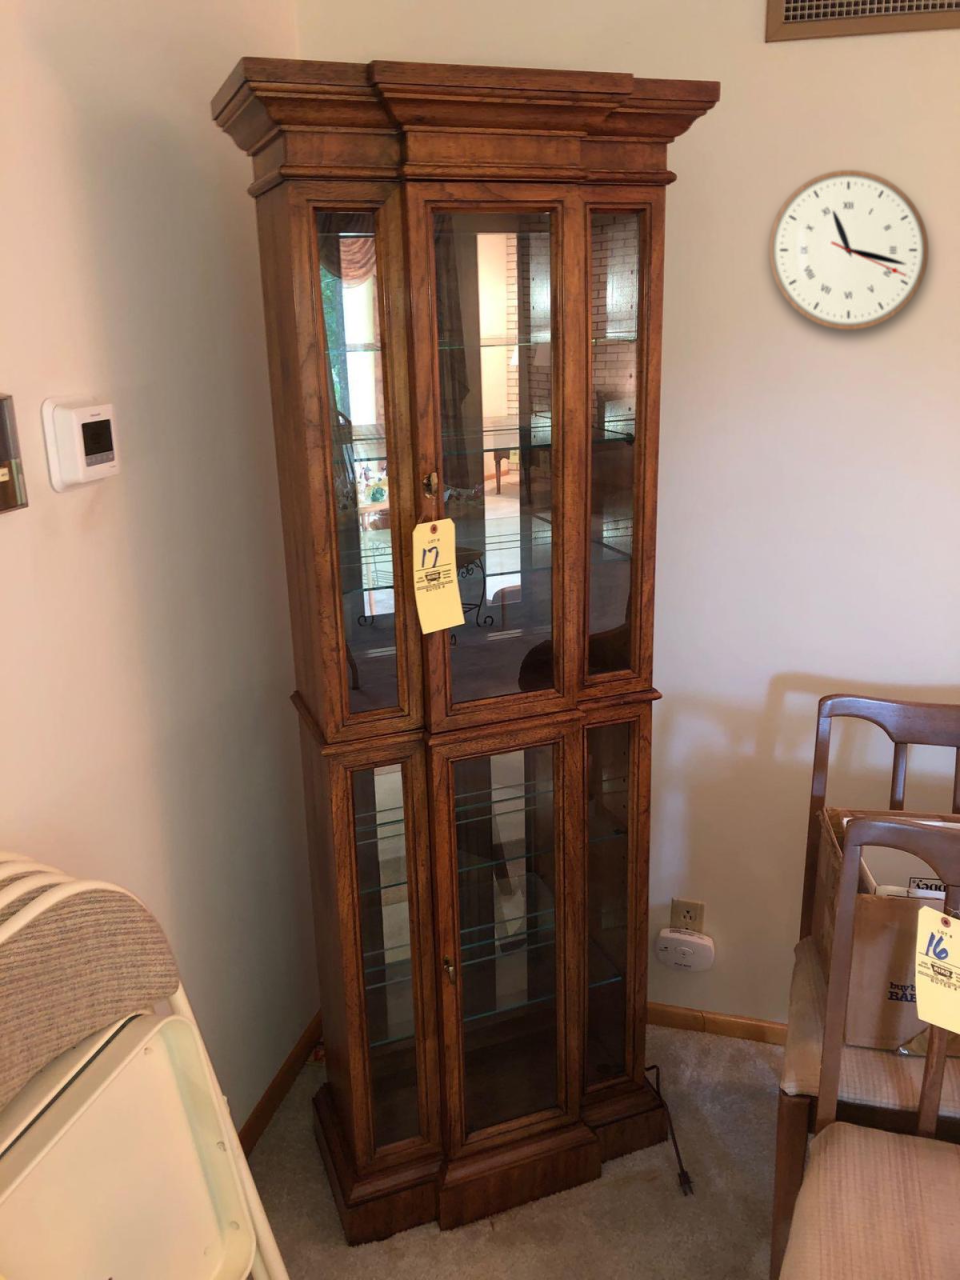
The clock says {"hour": 11, "minute": 17, "second": 19}
